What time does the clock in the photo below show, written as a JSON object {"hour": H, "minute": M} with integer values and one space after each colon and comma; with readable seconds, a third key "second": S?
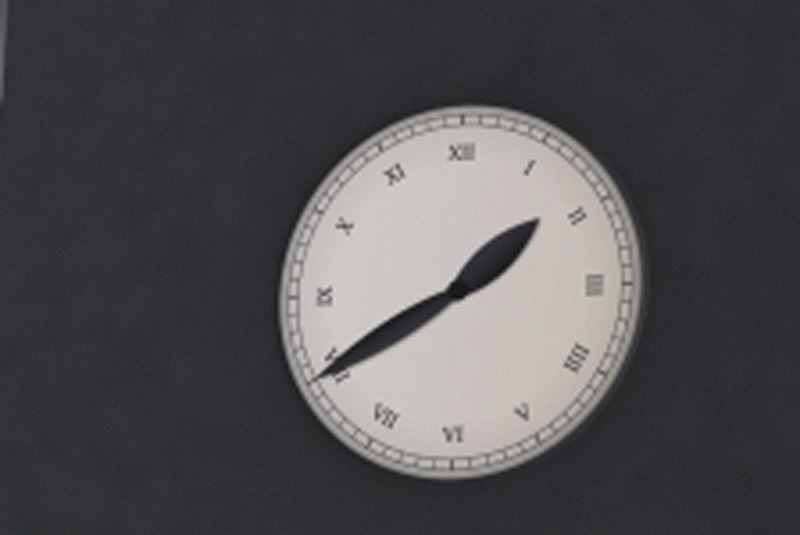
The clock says {"hour": 1, "minute": 40}
